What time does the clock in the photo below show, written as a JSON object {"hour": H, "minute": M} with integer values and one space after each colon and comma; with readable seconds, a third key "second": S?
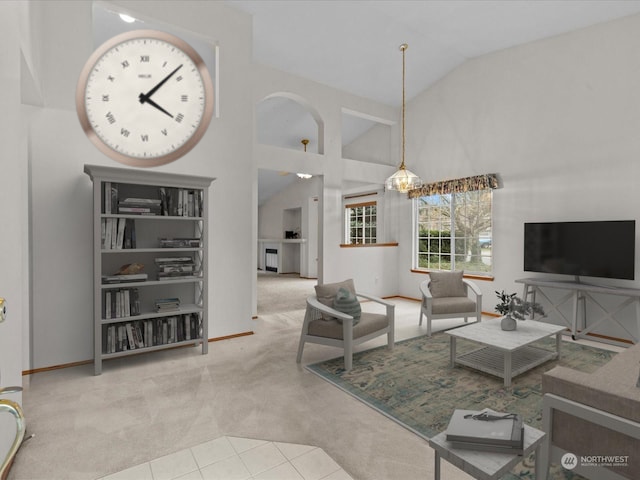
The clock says {"hour": 4, "minute": 8}
